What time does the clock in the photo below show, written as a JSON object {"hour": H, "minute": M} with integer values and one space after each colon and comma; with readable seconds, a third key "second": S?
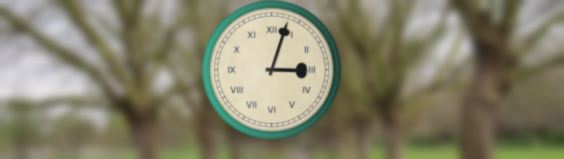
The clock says {"hour": 3, "minute": 3}
